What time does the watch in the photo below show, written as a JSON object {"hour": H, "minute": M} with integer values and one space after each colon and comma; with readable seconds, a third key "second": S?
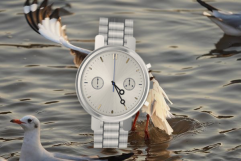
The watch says {"hour": 4, "minute": 25}
